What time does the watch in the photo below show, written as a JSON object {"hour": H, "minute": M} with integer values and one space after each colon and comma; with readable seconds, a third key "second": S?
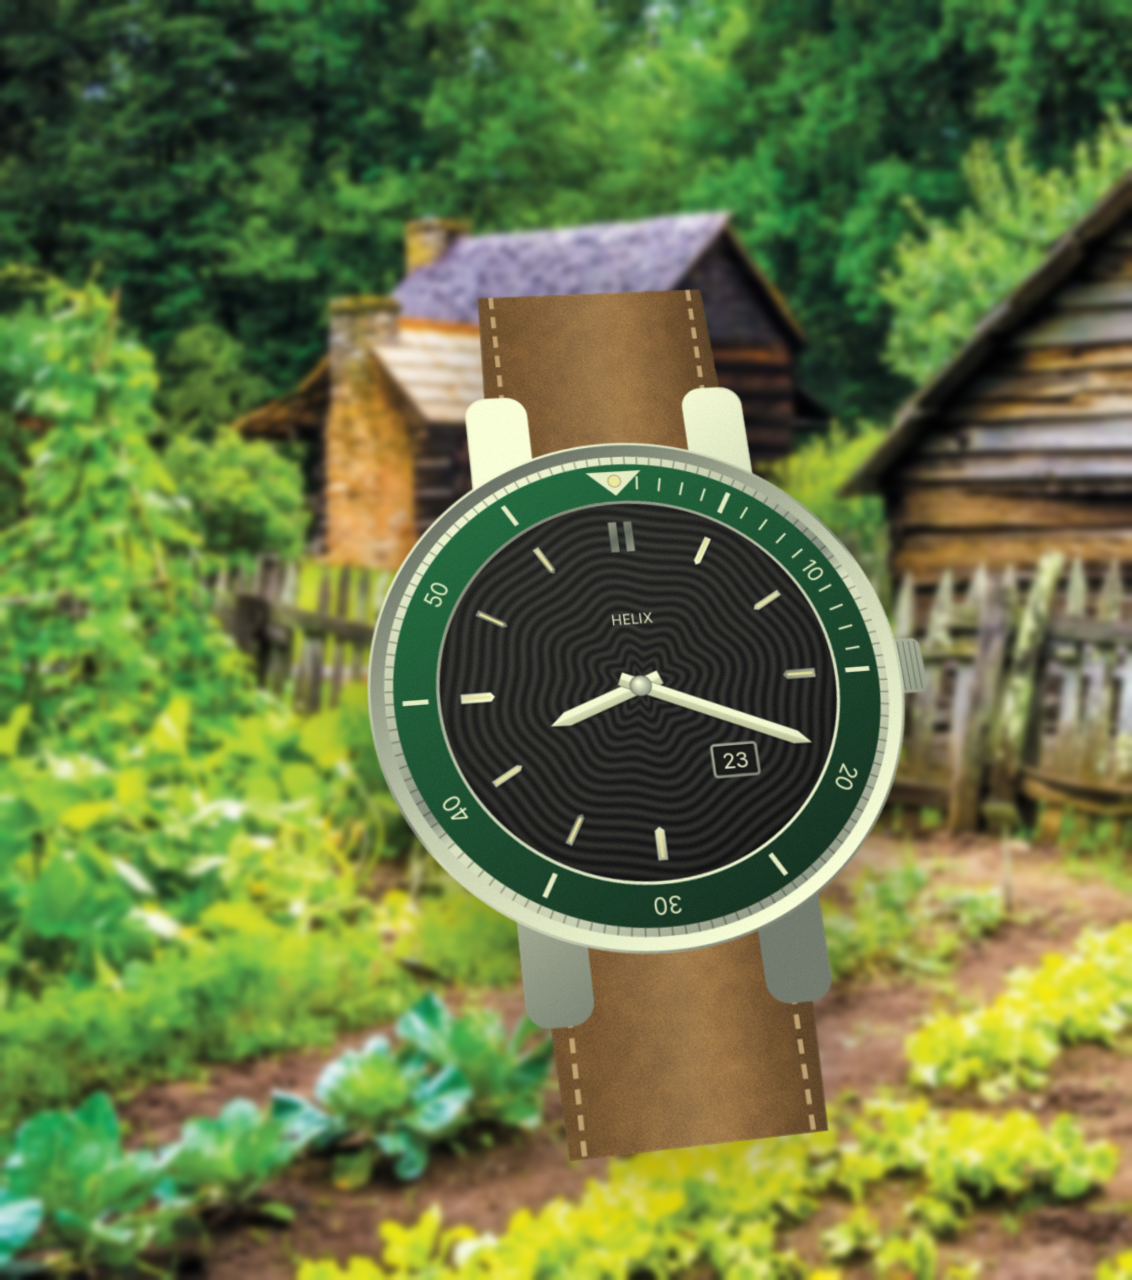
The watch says {"hour": 8, "minute": 19}
